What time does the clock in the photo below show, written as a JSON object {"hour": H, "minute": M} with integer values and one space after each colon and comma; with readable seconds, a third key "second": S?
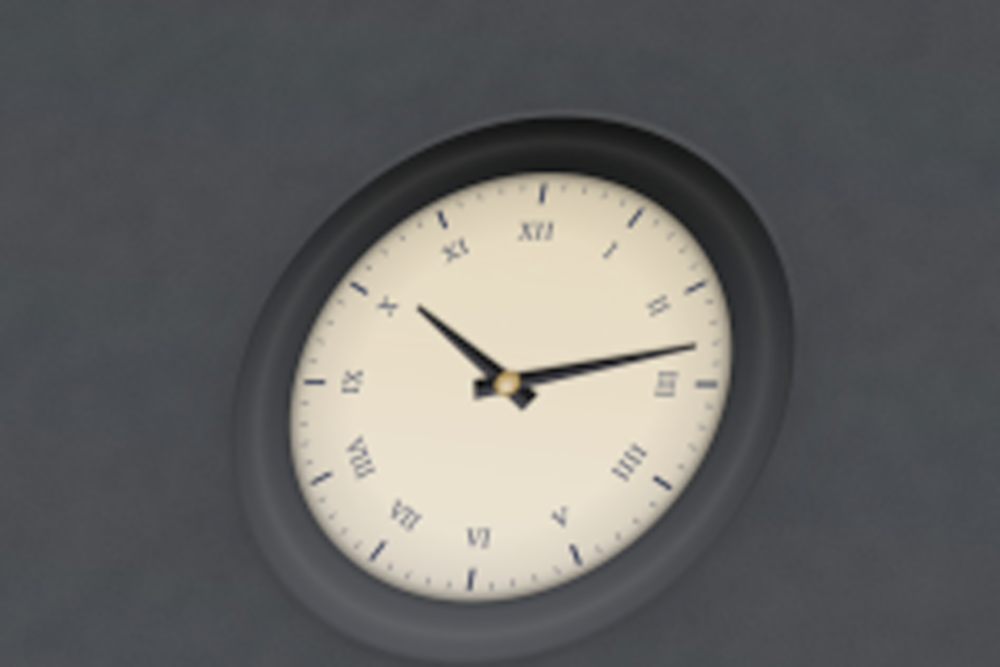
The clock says {"hour": 10, "minute": 13}
